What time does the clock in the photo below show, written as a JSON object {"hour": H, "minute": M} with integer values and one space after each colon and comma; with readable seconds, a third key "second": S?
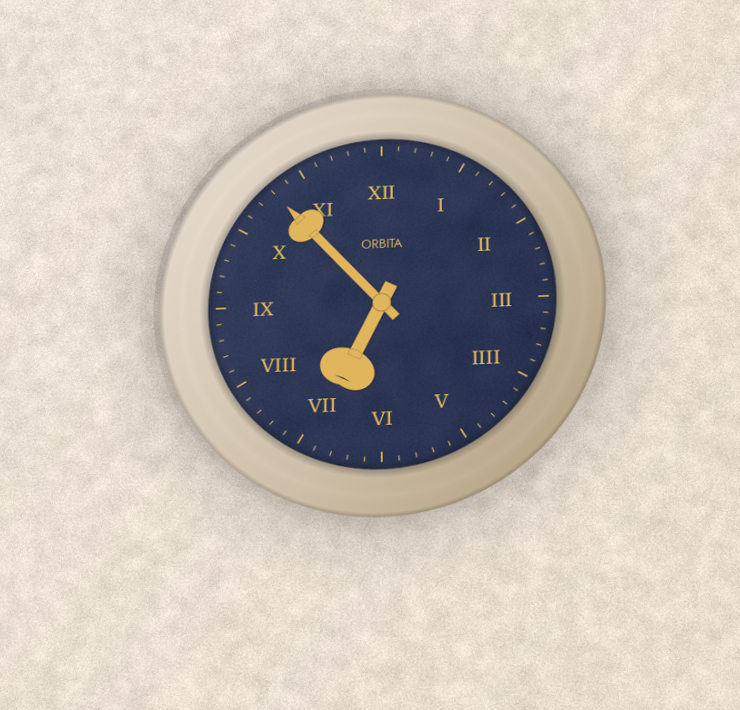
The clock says {"hour": 6, "minute": 53}
